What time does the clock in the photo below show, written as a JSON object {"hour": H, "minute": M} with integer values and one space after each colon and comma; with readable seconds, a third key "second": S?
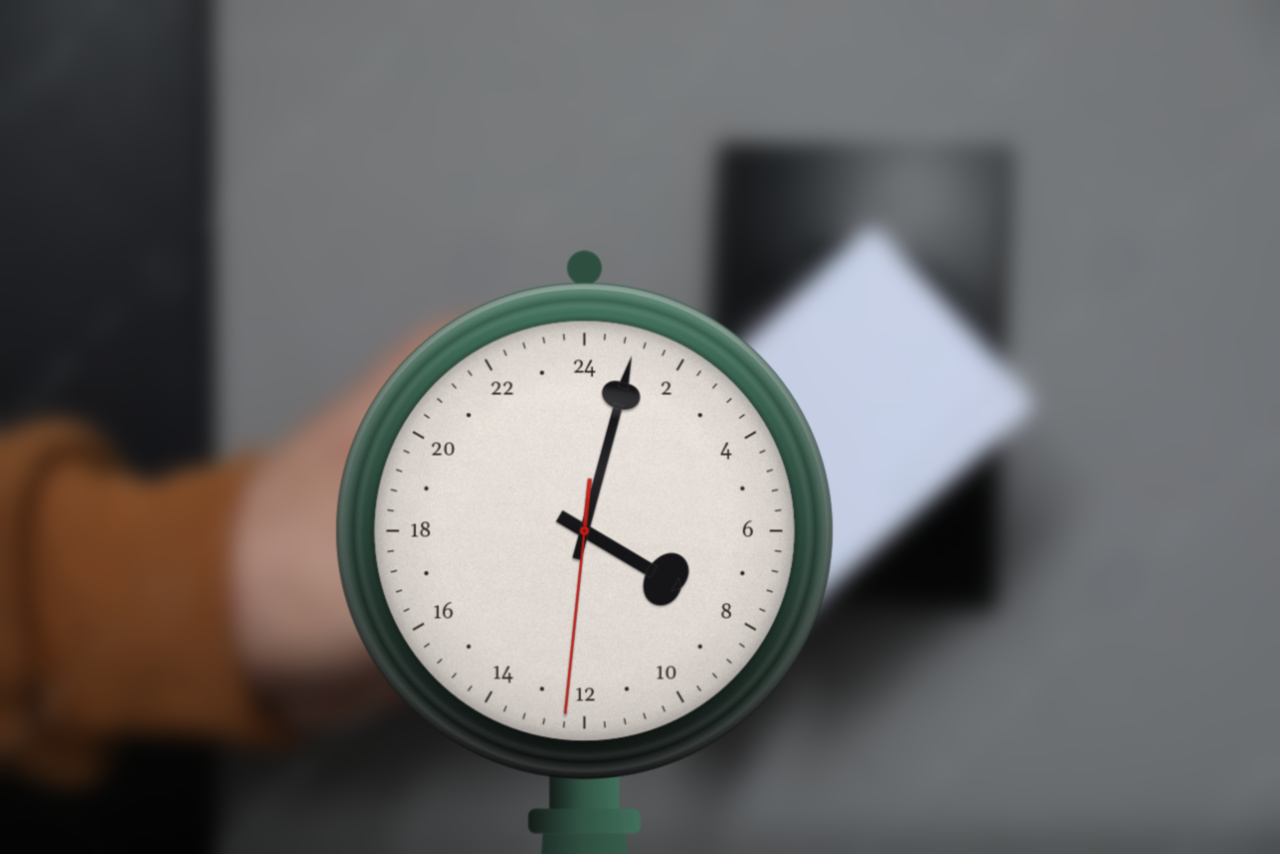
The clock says {"hour": 8, "minute": 2, "second": 31}
